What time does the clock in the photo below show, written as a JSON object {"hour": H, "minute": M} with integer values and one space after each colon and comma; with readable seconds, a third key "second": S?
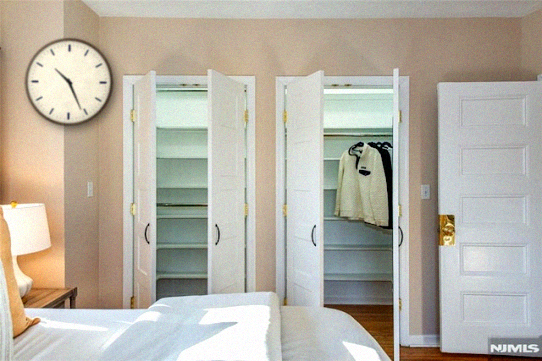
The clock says {"hour": 10, "minute": 26}
